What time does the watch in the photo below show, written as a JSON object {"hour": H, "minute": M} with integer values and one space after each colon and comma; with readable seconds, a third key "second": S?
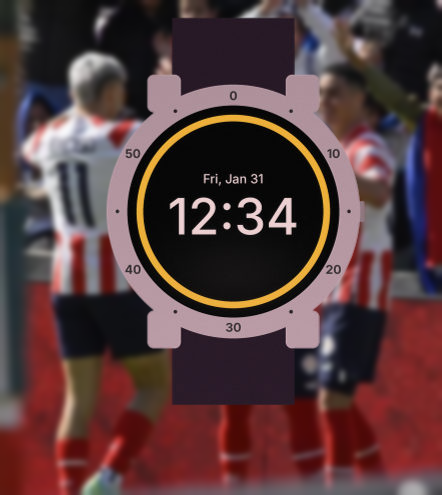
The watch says {"hour": 12, "minute": 34}
